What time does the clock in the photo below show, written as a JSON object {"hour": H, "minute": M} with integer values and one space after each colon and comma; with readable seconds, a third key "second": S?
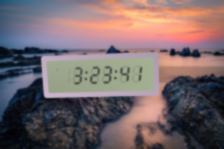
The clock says {"hour": 3, "minute": 23, "second": 41}
